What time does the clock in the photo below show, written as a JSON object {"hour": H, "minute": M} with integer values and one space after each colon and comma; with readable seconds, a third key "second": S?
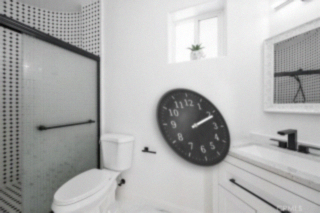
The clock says {"hour": 2, "minute": 11}
